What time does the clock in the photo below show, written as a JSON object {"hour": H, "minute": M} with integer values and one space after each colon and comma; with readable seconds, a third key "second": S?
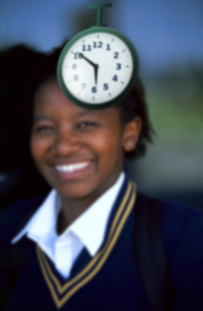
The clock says {"hour": 5, "minute": 51}
